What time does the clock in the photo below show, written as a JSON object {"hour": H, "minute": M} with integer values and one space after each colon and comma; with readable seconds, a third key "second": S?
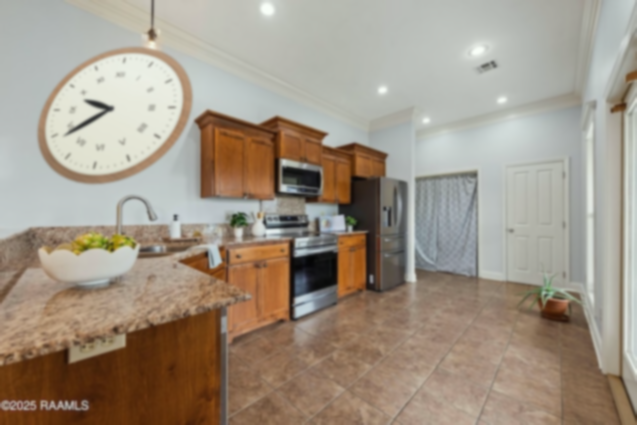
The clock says {"hour": 9, "minute": 39}
